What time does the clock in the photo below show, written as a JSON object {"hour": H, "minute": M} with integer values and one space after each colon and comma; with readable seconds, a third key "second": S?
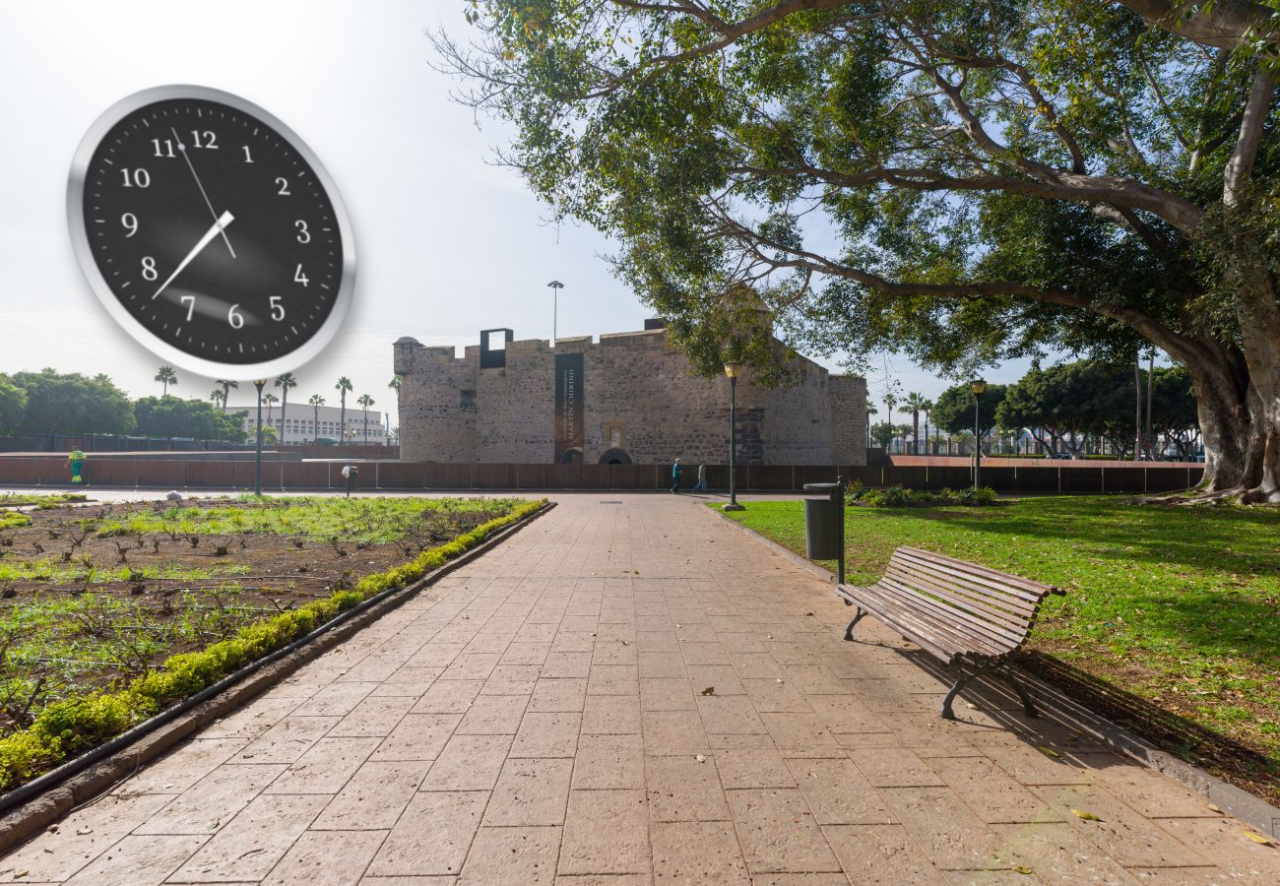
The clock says {"hour": 7, "minute": 37, "second": 57}
